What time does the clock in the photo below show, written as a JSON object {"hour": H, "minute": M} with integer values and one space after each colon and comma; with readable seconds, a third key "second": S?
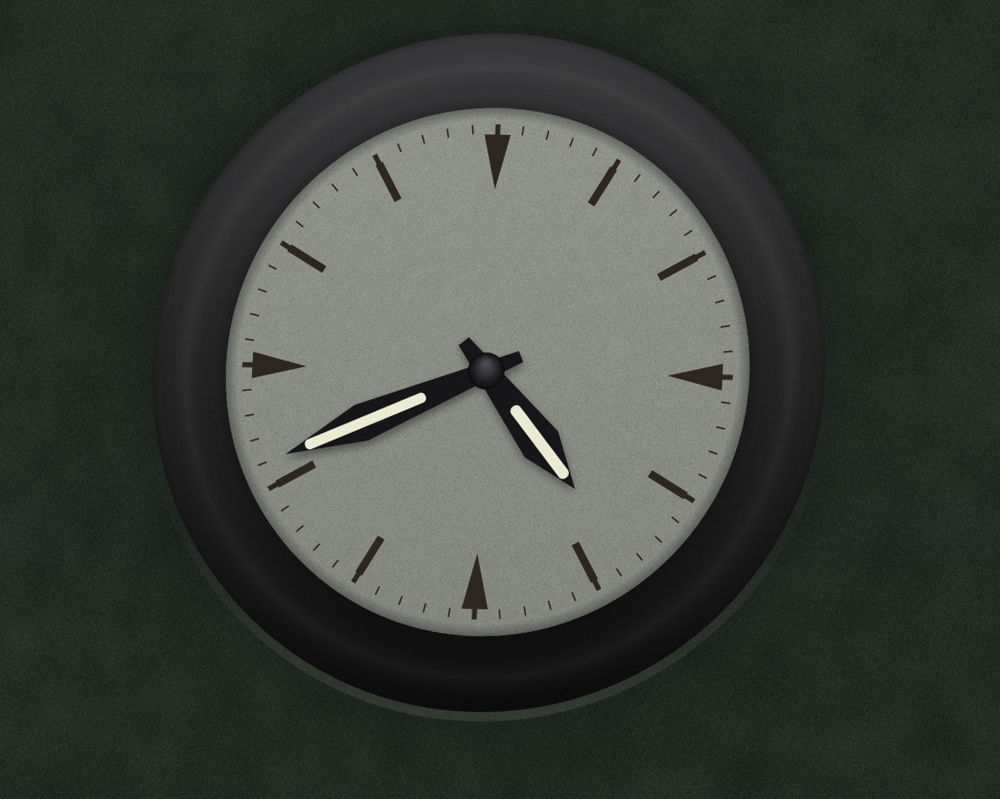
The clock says {"hour": 4, "minute": 41}
